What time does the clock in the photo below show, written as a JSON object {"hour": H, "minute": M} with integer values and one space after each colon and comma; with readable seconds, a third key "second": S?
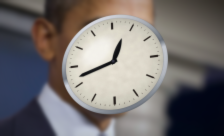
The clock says {"hour": 12, "minute": 42}
